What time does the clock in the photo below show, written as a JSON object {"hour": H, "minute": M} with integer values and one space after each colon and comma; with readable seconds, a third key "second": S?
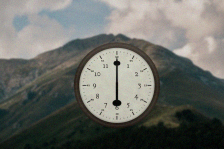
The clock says {"hour": 6, "minute": 0}
